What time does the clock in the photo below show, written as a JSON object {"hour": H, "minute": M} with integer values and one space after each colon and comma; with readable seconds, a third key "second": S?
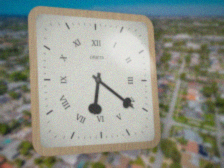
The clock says {"hour": 6, "minute": 21}
